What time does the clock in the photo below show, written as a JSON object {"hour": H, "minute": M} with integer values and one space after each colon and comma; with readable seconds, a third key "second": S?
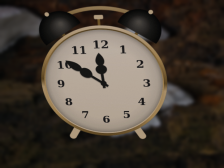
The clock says {"hour": 11, "minute": 51}
